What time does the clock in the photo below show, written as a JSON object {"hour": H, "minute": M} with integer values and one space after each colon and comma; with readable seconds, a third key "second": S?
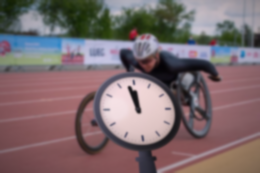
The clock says {"hour": 11, "minute": 58}
